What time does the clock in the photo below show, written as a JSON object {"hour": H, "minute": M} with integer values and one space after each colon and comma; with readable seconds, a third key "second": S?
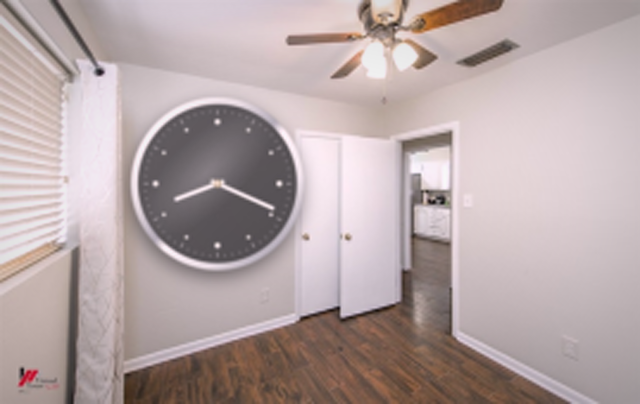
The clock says {"hour": 8, "minute": 19}
